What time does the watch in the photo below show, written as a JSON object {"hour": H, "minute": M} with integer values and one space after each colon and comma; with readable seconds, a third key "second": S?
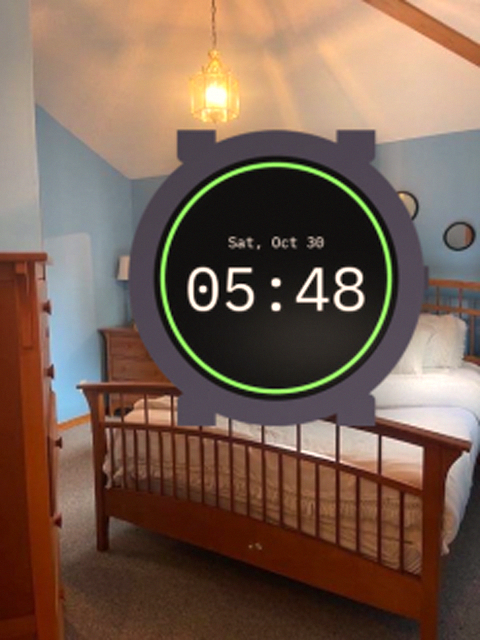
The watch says {"hour": 5, "minute": 48}
